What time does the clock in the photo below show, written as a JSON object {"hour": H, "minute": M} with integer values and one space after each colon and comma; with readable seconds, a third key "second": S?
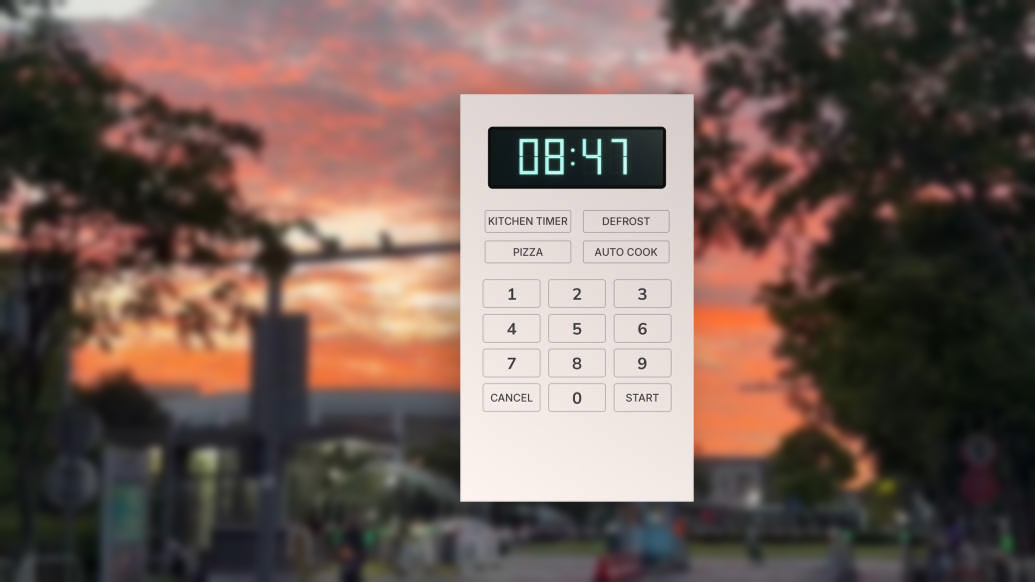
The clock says {"hour": 8, "minute": 47}
